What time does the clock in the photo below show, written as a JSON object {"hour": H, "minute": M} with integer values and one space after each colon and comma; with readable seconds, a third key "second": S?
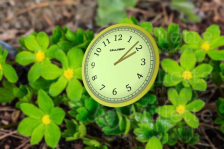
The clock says {"hour": 2, "minute": 8}
